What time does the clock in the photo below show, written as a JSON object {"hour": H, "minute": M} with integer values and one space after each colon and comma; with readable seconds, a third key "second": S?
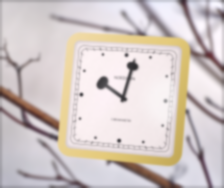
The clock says {"hour": 10, "minute": 2}
